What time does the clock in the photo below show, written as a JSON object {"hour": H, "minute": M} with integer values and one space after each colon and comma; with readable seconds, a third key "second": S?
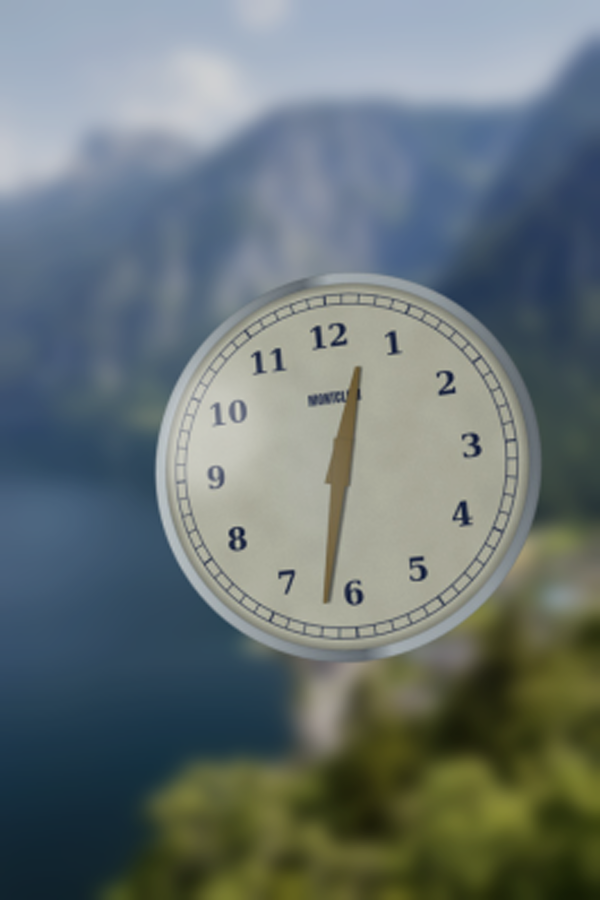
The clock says {"hour": 12, "minute": 32}
